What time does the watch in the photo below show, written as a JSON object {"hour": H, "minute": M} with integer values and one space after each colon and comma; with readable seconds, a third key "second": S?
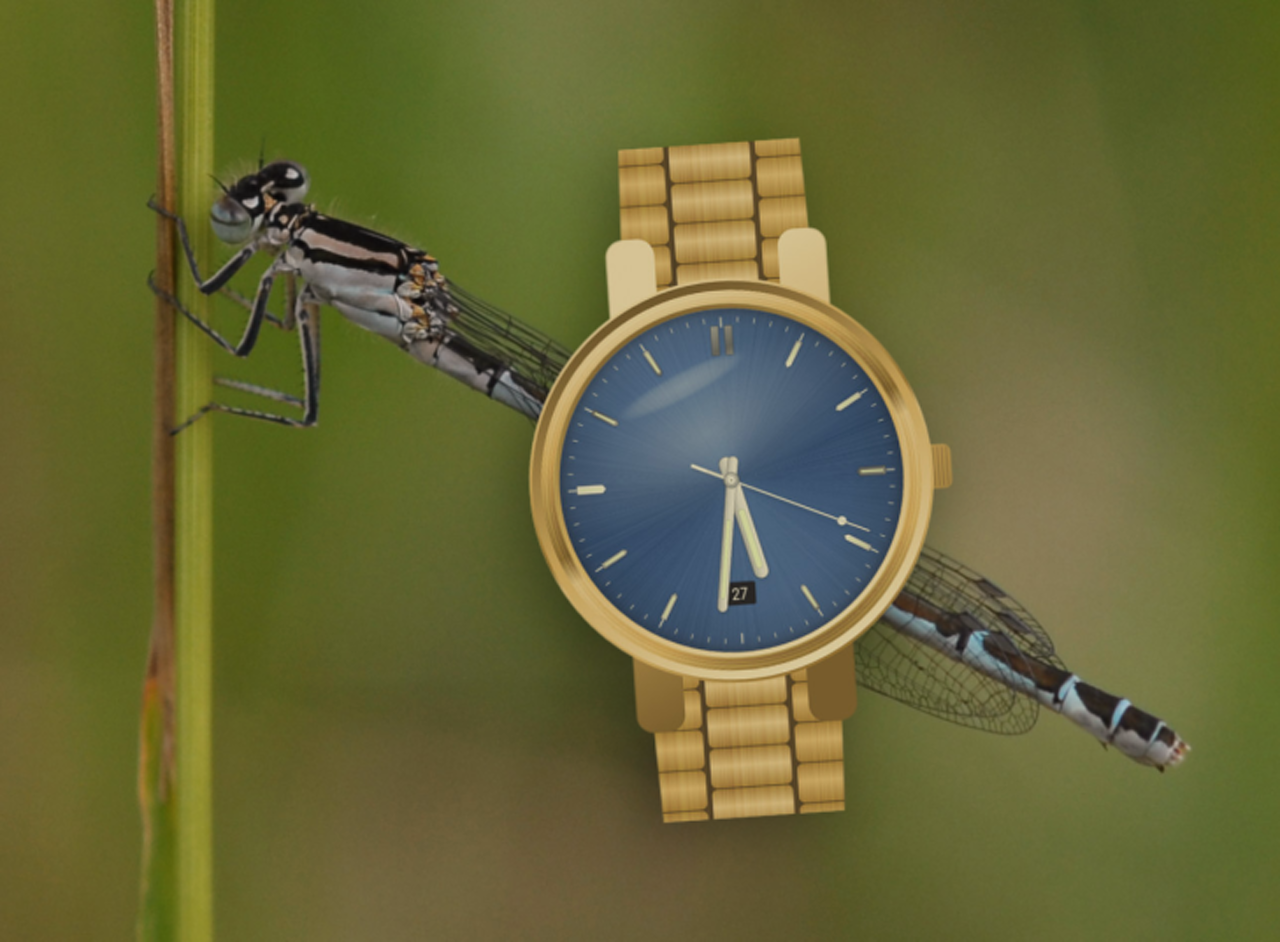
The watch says {"hour": 5, "minute": 31, "second": 19}
